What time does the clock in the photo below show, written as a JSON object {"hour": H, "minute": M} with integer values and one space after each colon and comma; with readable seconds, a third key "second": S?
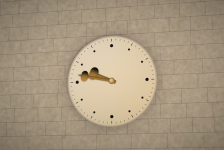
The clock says {"hour": 9, "minute": 47}
